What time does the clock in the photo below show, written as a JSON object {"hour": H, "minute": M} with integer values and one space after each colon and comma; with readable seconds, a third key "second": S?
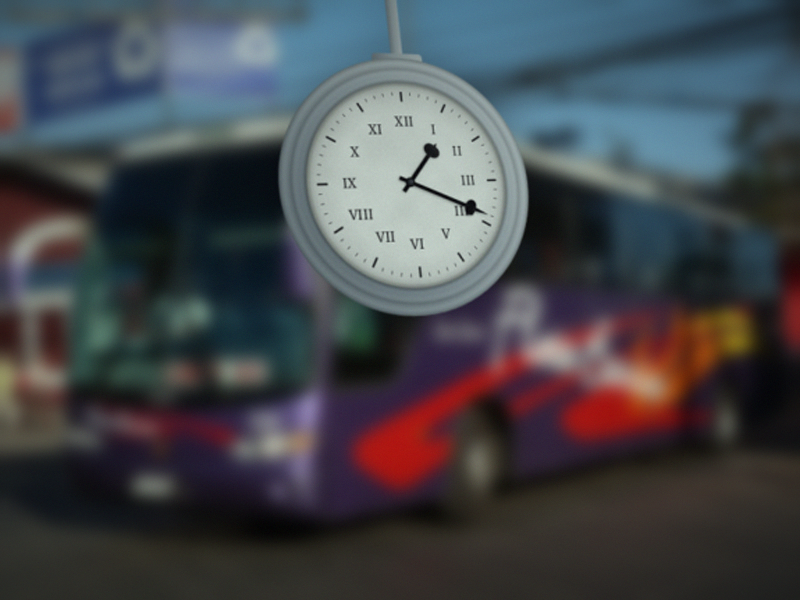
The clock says {"hour": 1, "minute": 19}
